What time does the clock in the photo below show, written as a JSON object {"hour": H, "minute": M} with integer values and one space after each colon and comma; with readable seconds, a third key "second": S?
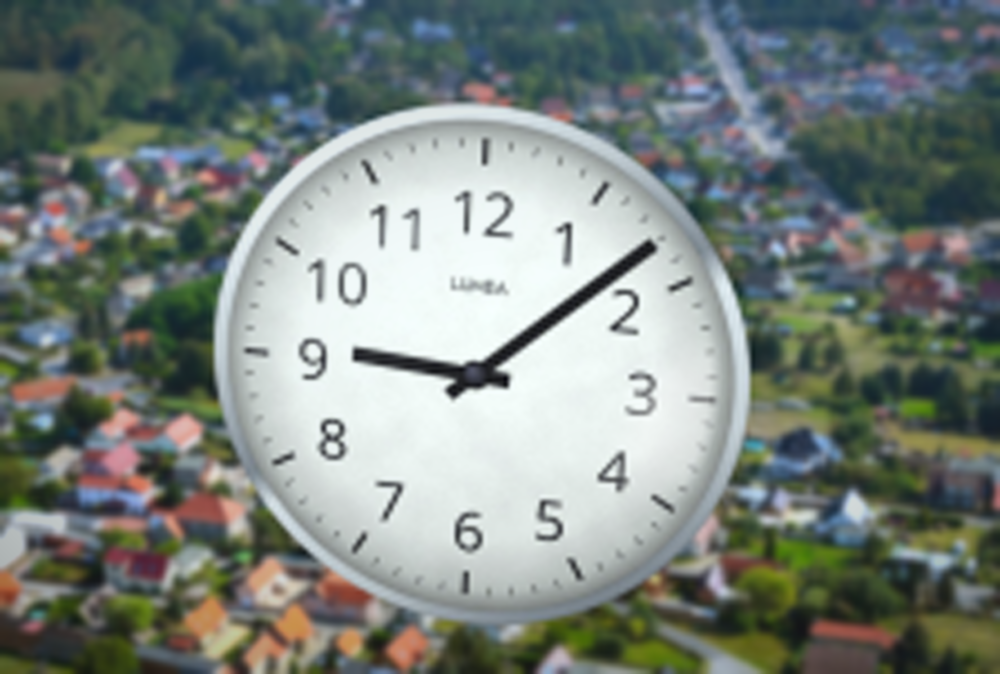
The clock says {"hour": 9, "minute": 8}
